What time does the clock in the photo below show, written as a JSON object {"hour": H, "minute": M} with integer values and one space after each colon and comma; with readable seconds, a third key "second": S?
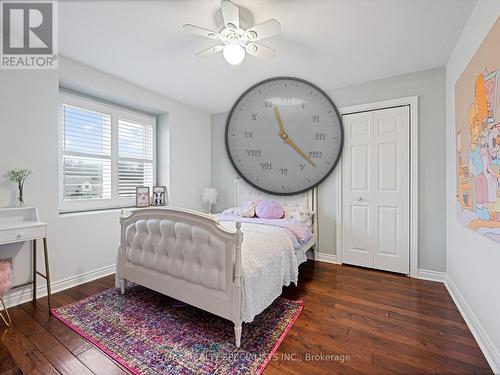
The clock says {"hour": 11, "minute": 22}
